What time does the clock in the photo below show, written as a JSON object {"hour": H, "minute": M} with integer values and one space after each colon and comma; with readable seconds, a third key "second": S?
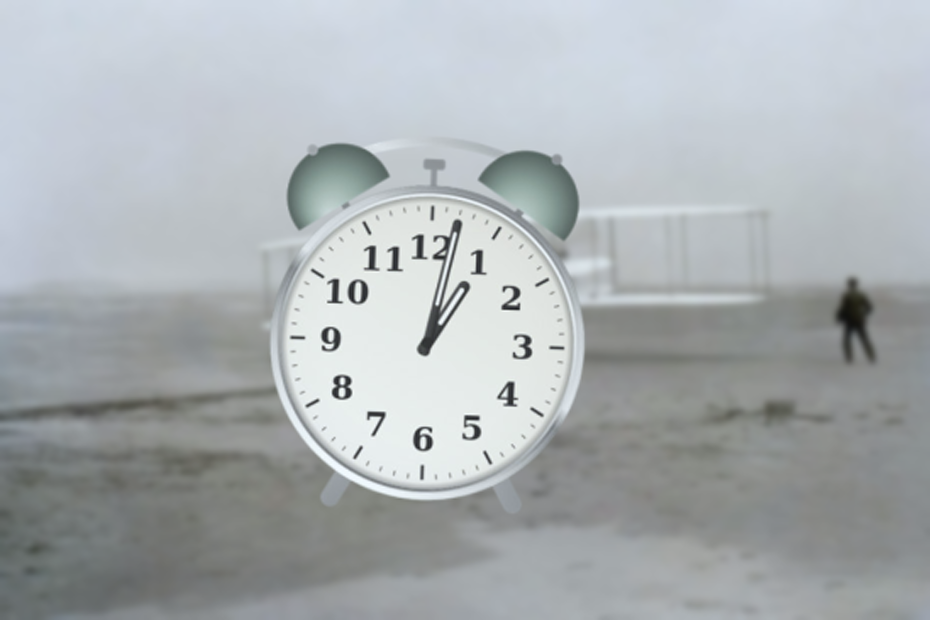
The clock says {"hour": 1, "minute": 2}
